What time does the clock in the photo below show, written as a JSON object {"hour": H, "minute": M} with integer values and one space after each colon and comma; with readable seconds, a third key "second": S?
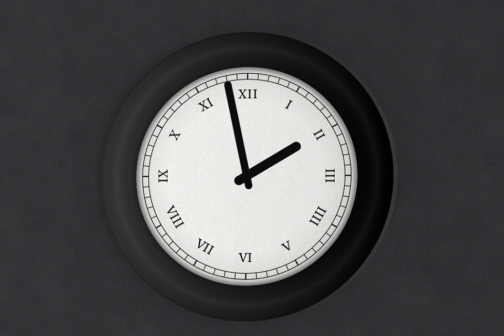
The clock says {"hour": 1, "minute": 58}
